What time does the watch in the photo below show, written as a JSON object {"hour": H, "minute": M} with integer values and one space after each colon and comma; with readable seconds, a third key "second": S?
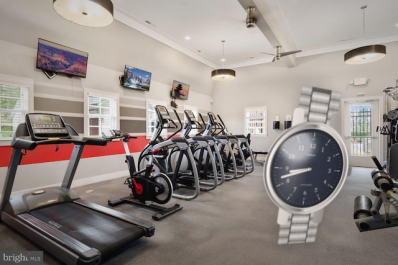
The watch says {"hour": 8, "minute": 42}
